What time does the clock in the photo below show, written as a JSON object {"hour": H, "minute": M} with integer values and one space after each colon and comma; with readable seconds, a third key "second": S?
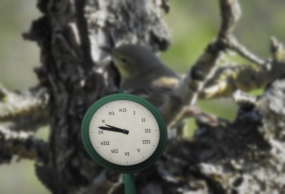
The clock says {"hour": 9, "minute": 47}
